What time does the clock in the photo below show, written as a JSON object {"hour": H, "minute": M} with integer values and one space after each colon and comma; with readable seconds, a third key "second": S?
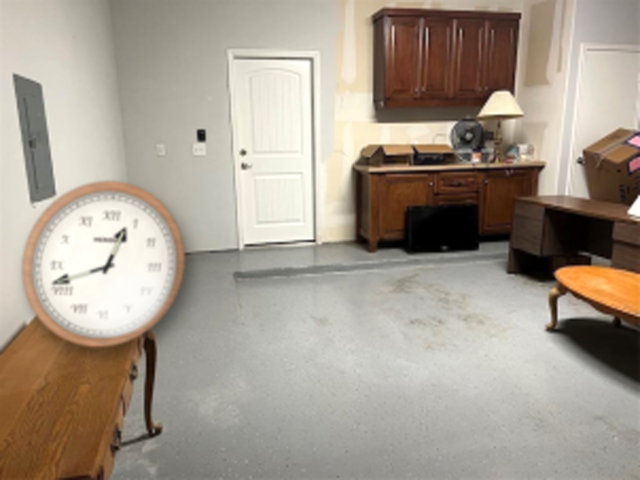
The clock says {"hour": 12, "minute": 42}
